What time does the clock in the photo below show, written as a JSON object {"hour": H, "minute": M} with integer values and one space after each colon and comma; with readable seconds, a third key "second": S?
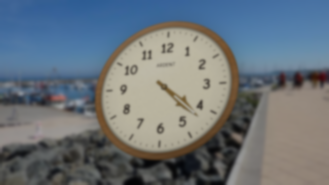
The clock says {"hour": 4, "minute": 22}
